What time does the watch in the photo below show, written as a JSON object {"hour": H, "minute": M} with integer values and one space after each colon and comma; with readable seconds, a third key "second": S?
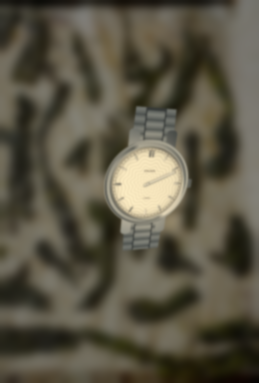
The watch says {"hour": 2, "minute": 11}
